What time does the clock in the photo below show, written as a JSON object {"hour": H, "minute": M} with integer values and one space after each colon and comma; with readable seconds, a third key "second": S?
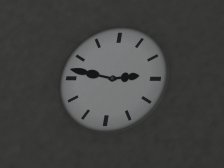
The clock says {"hour": 2, "minute": 47}
